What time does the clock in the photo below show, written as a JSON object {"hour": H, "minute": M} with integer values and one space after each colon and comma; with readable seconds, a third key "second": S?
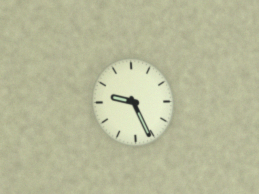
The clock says {"hour": 9, "minute": 26}
